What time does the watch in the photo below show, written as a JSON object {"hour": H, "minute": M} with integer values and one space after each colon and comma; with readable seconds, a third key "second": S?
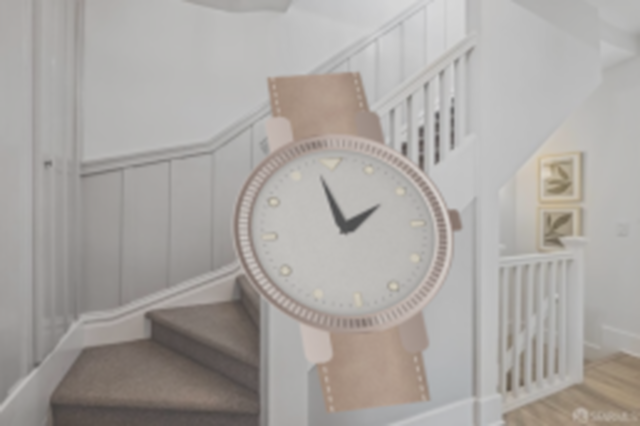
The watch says {"hour": 1, "minute": 58}
